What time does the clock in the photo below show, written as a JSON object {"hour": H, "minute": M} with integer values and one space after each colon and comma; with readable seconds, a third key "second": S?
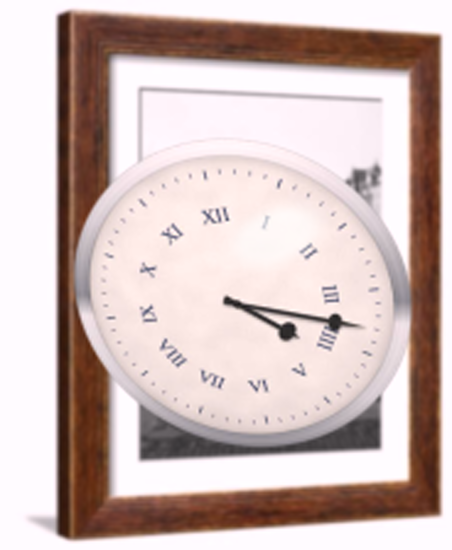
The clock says {"hour": 4, "minute": 18}
